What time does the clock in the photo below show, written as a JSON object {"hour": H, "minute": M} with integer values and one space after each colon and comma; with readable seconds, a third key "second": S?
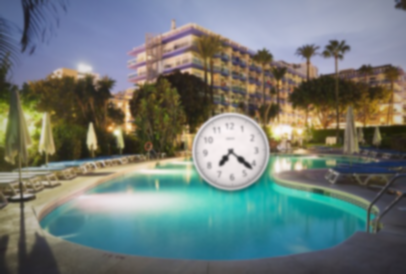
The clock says {"hour": 7, "minute": 22}
